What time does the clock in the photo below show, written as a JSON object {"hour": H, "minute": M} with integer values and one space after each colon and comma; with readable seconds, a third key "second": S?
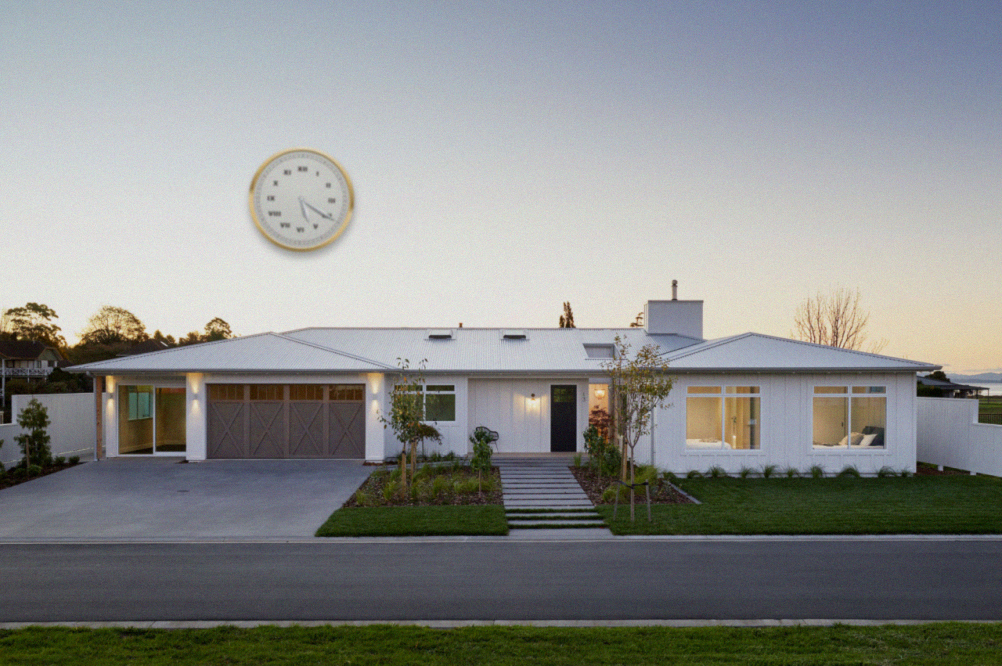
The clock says {"hour": 5, "minute": 20}
